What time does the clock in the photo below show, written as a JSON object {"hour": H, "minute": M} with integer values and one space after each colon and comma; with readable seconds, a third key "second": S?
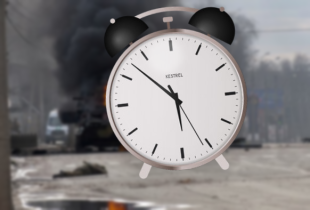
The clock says {"hour": 5, "minute": 52, "second": 26}
